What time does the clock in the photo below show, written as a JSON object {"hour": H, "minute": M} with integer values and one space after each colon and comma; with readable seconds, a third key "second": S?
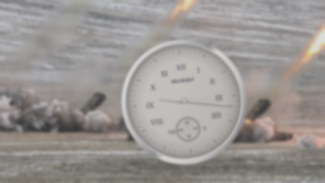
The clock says {"hour": 9, "minute": 17}
